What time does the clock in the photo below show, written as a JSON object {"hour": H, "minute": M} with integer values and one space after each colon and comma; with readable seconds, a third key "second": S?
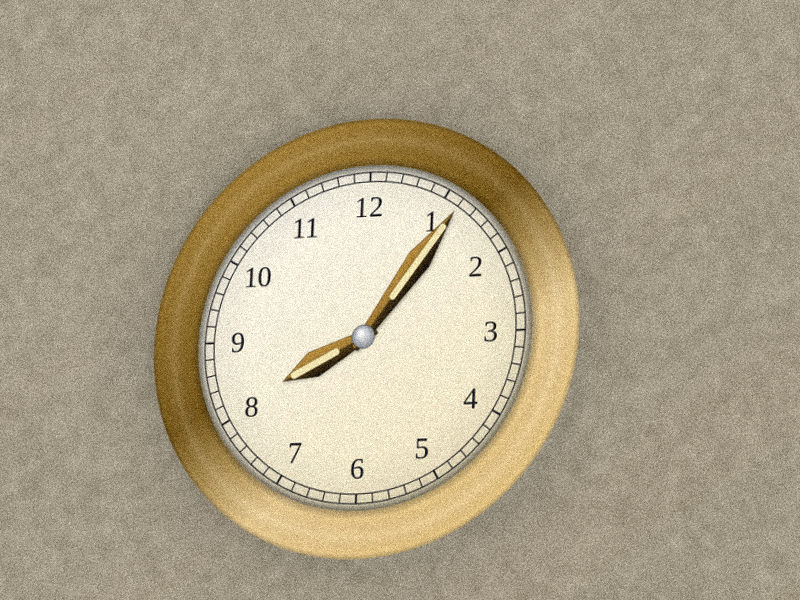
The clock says {"hour": 8, "minute": 6}
